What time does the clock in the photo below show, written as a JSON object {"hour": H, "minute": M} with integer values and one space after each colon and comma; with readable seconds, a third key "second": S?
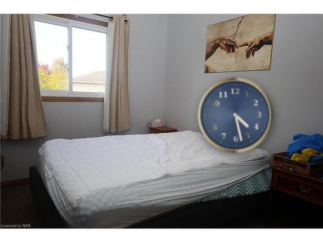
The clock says {"hour": 4, "minute": 28}
